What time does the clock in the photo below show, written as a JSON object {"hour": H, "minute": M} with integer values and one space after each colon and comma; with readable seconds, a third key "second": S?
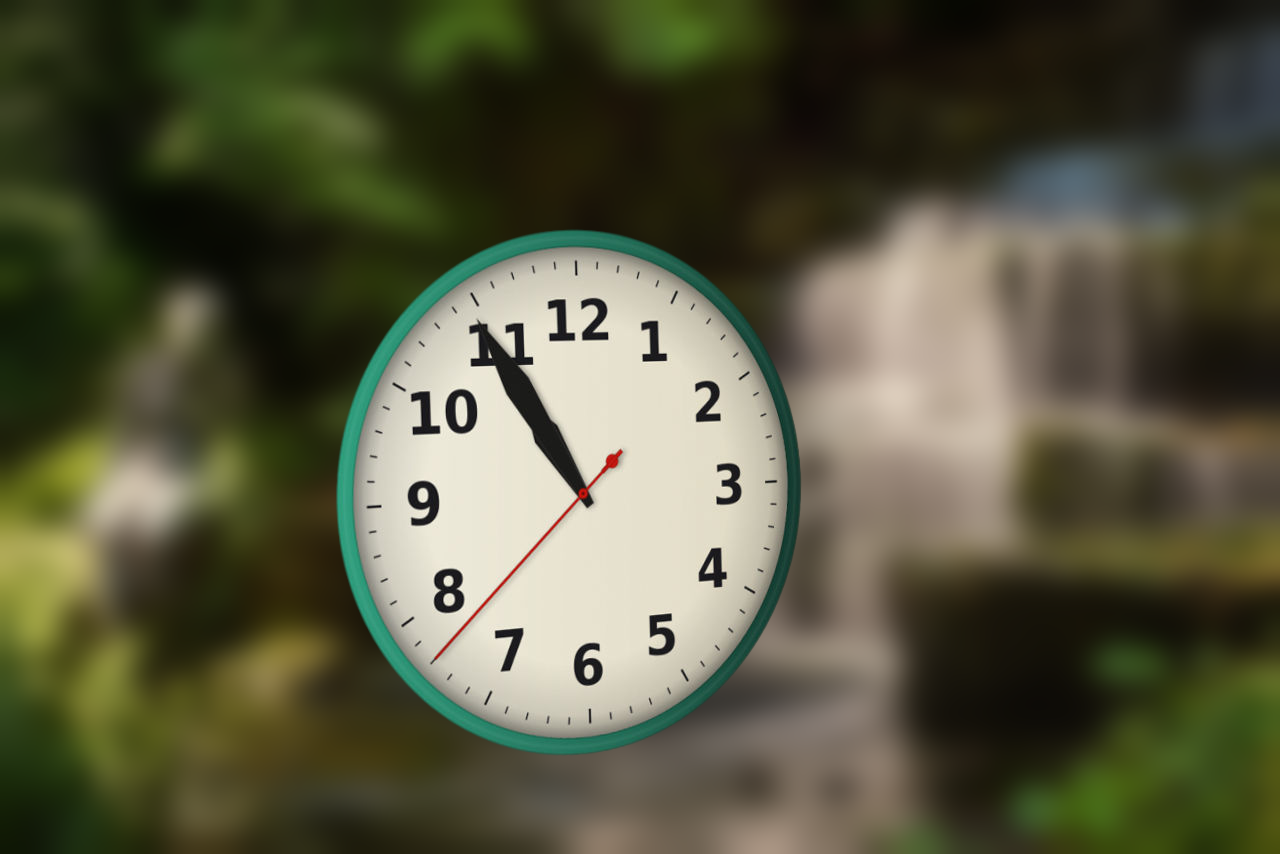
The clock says {"hour": 10, "minute": 54, "second": 38}
